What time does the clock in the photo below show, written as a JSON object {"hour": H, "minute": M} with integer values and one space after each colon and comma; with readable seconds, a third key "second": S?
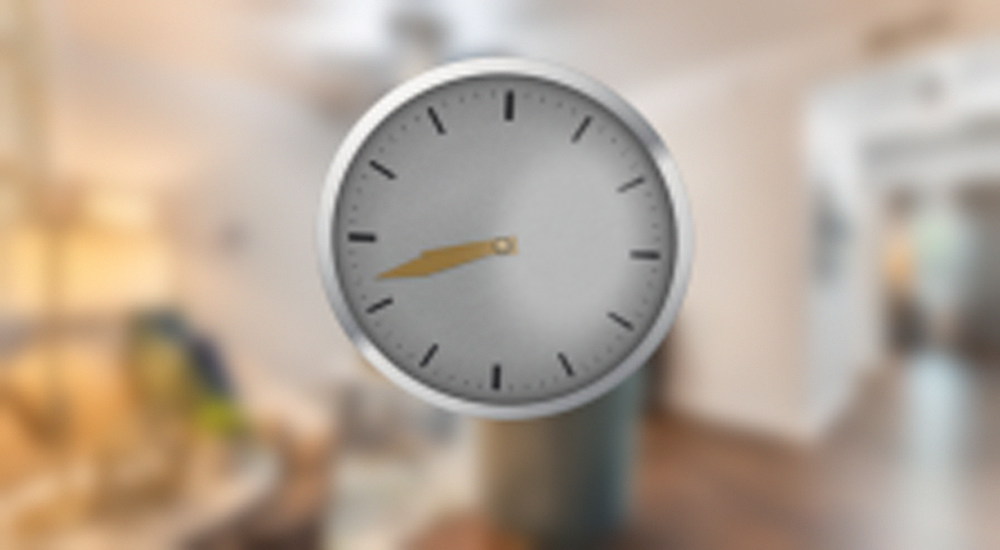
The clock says {"hour": 8, "minute": 42}
